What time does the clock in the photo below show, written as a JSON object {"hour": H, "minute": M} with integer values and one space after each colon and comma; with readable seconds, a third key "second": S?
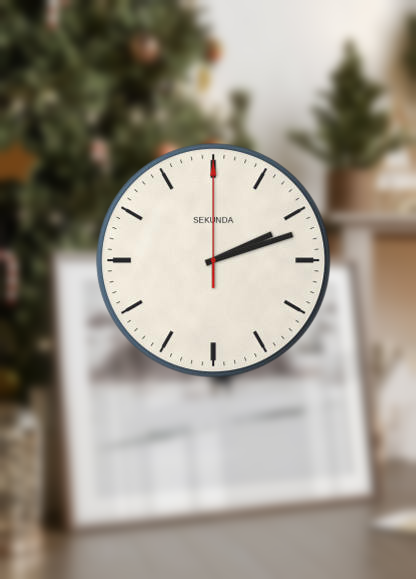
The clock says {"hour": 2, "minute": 12, "second": 0}
